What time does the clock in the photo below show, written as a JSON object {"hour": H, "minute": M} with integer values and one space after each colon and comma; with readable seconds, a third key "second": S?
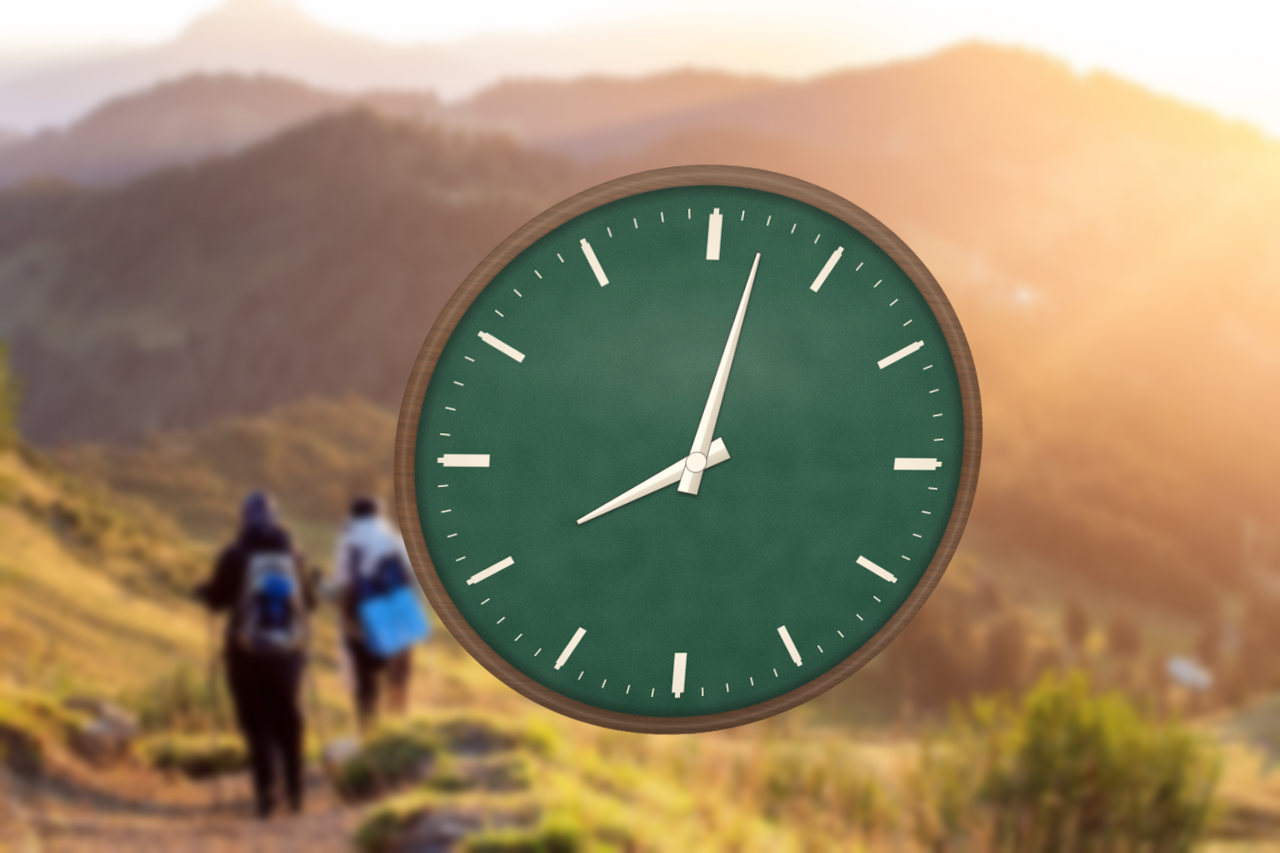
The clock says {"hour": 8, "minute": 2}
